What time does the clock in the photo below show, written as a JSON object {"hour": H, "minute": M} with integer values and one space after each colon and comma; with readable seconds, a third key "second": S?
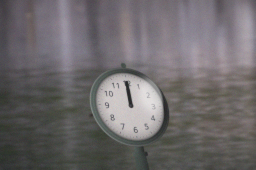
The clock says {"hour": 12, "minute": 0}
